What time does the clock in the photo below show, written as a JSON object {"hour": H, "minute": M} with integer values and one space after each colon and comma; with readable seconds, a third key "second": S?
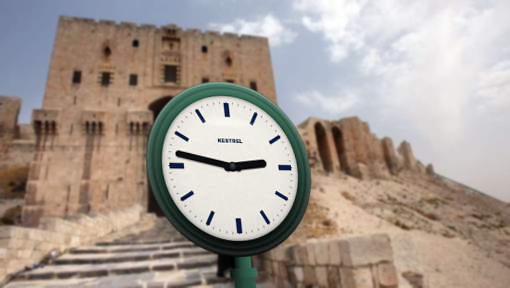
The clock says {"hour": 2, "minute": 47}
